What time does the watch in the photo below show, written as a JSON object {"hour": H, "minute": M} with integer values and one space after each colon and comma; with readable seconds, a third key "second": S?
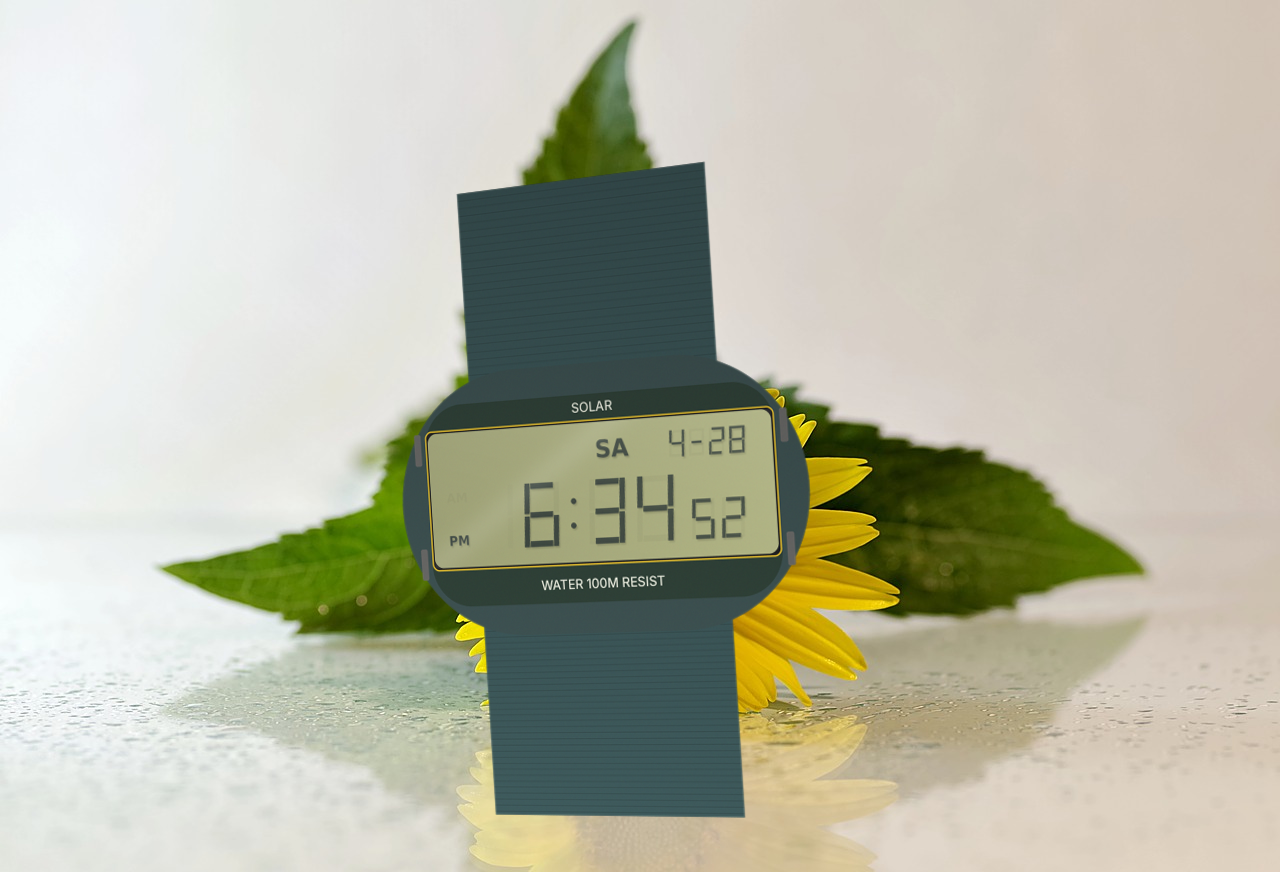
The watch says {"hour": 6, "minute": 34, "second": 52}
